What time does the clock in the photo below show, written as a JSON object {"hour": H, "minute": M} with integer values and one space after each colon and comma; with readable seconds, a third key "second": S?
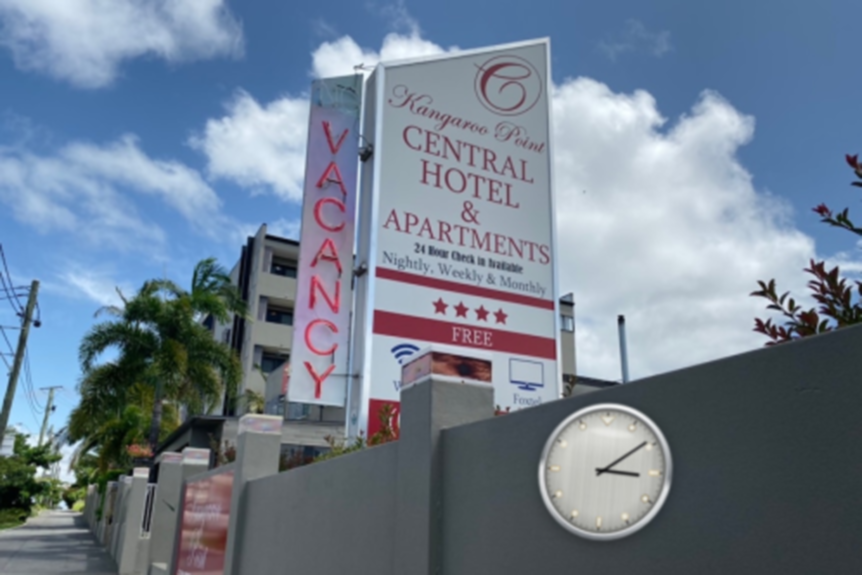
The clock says {"hour": 3, "minute": 9}
